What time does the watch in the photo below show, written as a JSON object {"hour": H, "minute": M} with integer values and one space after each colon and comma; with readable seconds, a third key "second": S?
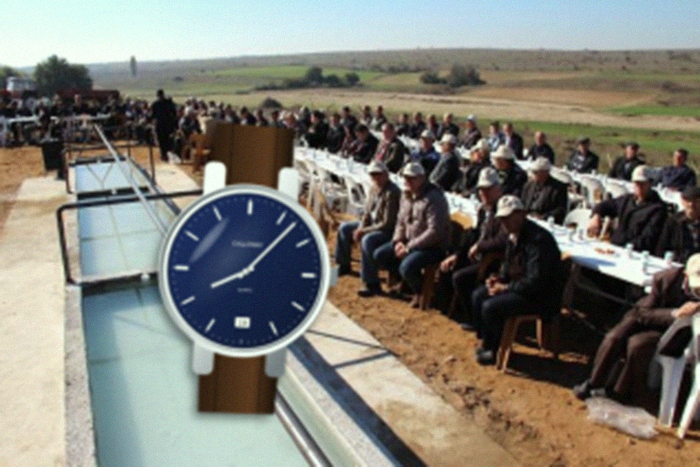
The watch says {"hour": 8, "minute": 7}
